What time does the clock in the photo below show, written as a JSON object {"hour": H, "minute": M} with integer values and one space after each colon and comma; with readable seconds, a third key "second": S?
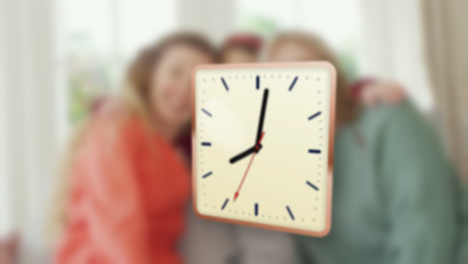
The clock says {"hour": 8, "minute": 1, "second": 34}
